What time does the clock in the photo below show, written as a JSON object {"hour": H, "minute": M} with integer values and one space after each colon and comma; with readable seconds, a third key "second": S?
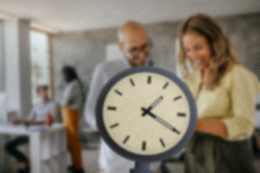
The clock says {"hour": 1, "minute": 20}
